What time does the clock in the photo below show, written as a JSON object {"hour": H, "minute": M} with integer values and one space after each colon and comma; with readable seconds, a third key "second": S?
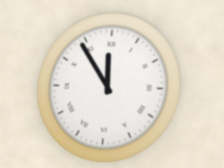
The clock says {"hour": 11, "minute": 54}
